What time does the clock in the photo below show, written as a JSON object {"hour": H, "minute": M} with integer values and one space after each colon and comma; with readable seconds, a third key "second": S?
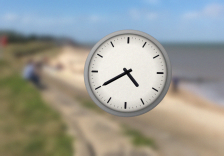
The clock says {"hour": 4, "minute": 40}
